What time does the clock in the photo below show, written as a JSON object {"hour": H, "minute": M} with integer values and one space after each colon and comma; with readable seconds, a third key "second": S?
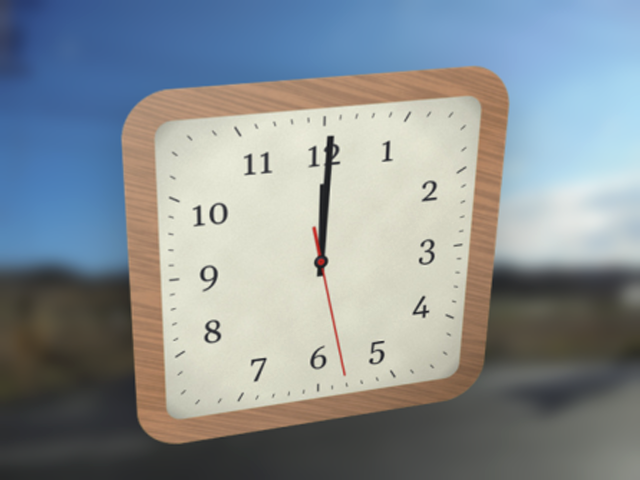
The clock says {"hour": 12, "minute": 0, "second": 28}
